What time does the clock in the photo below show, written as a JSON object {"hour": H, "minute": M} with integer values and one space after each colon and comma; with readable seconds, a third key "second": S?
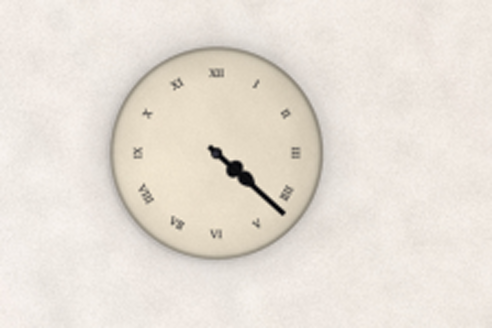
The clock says {"hour": 4, "minute": 22}
